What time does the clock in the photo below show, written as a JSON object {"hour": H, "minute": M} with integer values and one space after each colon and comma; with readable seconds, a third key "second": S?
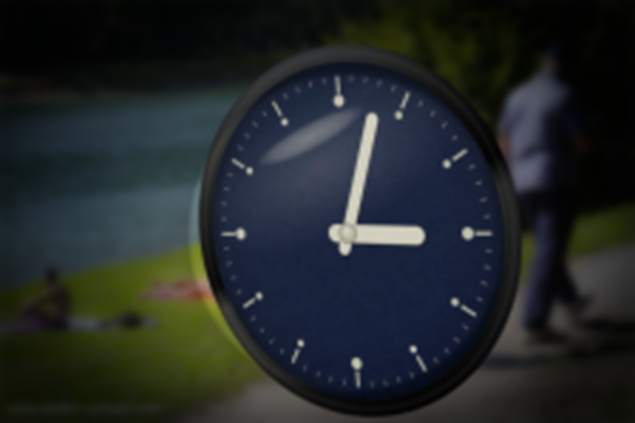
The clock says {"hour": 3, "minute": 3}
